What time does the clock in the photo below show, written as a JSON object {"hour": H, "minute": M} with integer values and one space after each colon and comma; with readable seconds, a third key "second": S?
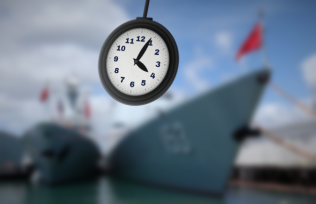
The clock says {"hour": 4, "minute": 4}
